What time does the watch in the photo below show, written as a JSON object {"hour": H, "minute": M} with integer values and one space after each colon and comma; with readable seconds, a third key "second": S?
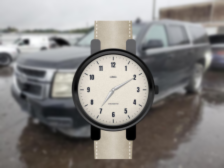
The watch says {"hour": 7, "minute": 10}
